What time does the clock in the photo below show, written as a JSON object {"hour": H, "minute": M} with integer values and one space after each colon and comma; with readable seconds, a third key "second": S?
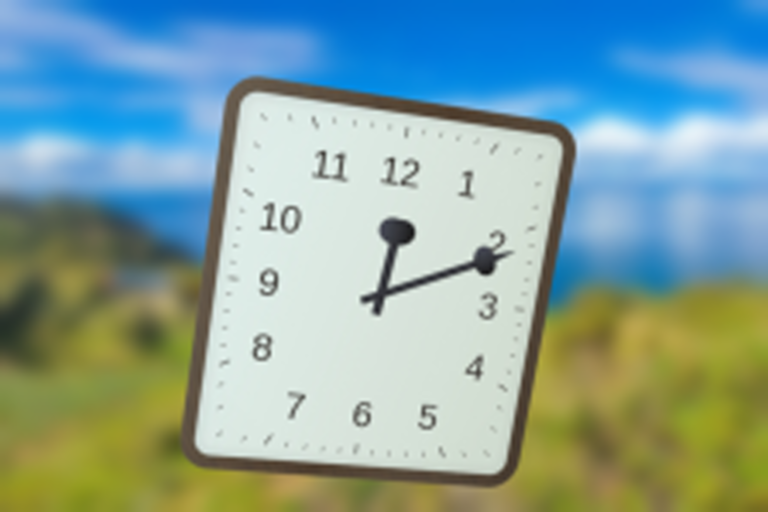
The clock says {"hour": 12, "minute": 11}
